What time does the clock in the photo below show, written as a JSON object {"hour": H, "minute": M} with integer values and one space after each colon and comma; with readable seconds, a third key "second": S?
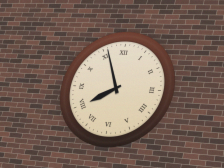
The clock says {"hour": 7, "minute": 56}
